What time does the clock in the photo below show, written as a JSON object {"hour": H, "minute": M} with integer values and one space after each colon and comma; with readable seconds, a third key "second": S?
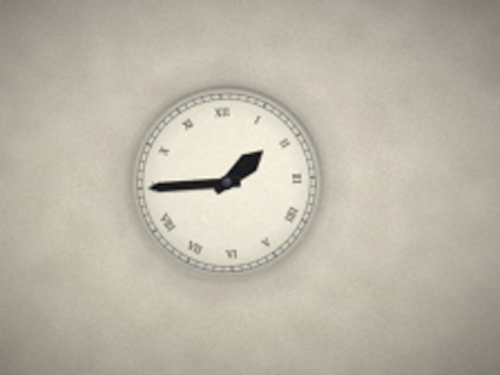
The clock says {"hour": 1, "minute": 45}
